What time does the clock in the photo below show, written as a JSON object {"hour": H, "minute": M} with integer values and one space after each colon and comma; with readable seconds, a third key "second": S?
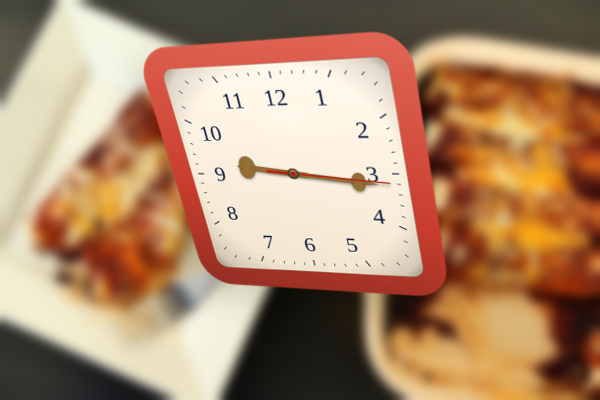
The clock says {"hour": 9, "minute": 16, "second": 16}
